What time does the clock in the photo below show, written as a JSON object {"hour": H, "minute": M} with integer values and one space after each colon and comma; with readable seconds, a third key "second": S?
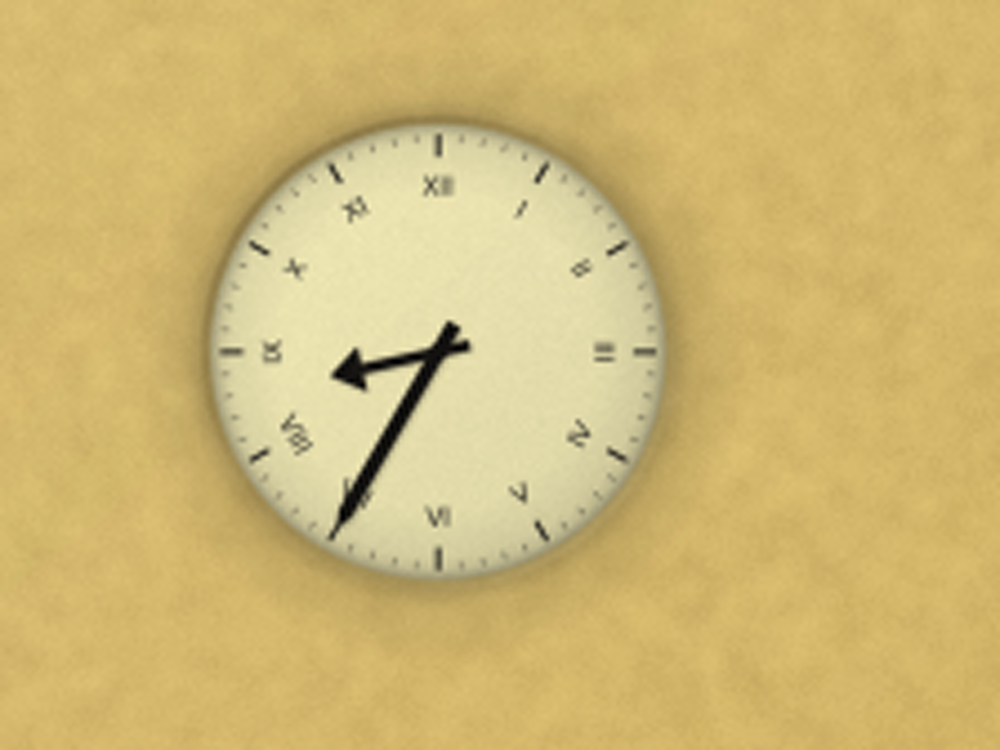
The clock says {"hour": 8, "minute": 35}
